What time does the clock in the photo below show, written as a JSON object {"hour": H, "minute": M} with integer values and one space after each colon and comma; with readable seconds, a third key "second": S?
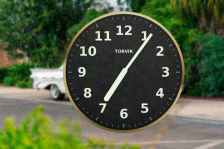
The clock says {"hour": 7, "minute": 6}
